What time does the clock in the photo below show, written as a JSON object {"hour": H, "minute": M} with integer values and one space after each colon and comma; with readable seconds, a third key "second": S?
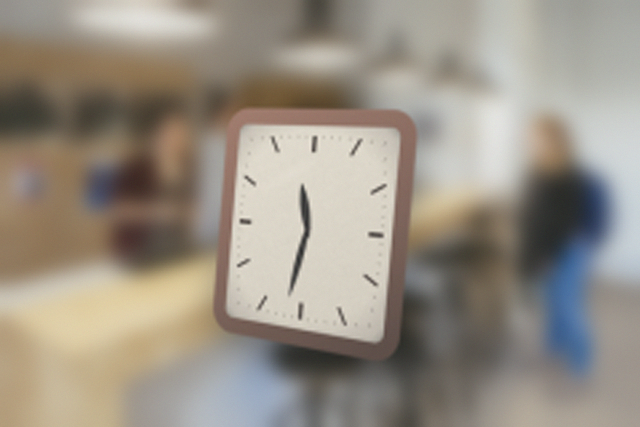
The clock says {"hour": 11, "minute": 32}
